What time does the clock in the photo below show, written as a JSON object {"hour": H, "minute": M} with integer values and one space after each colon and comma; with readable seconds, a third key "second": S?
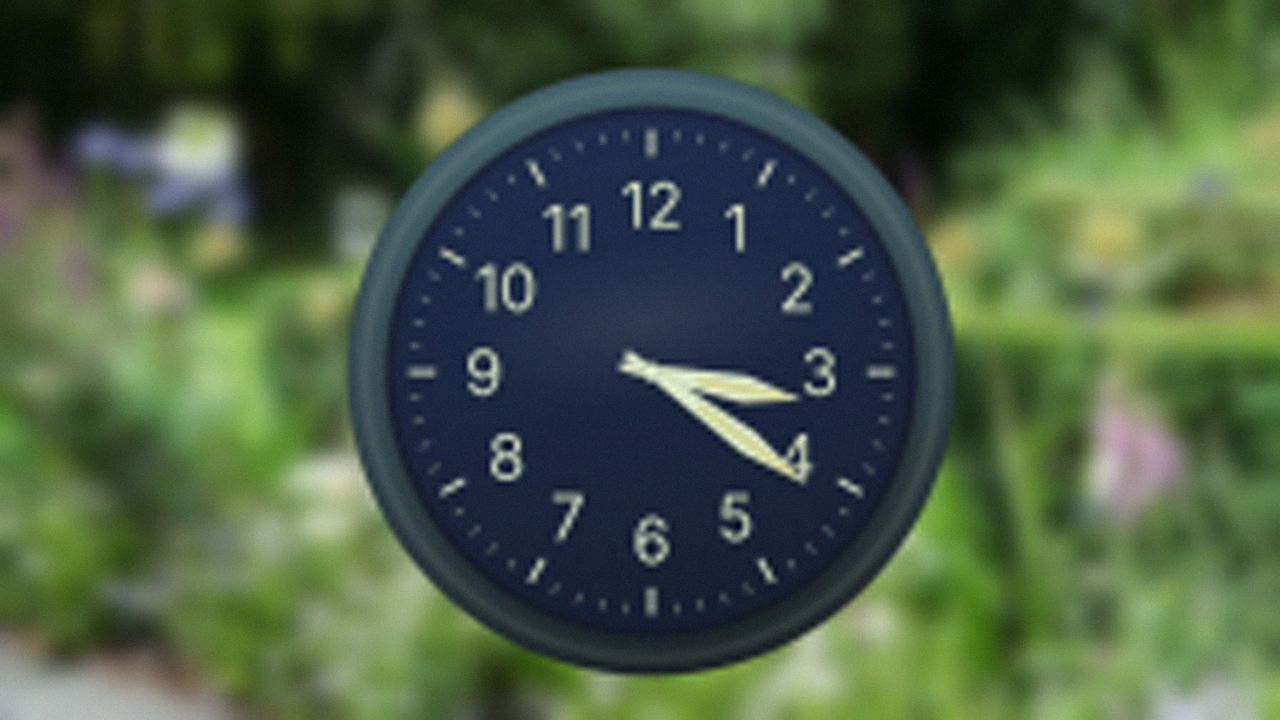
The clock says {"hour": 3, "minute": 21}
